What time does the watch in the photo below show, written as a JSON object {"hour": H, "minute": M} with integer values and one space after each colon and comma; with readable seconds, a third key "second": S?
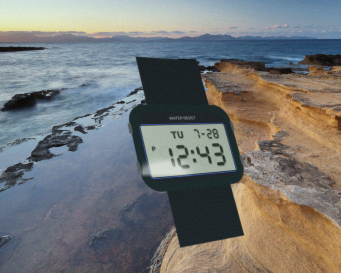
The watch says {"hour": 12, "minute": 43}
